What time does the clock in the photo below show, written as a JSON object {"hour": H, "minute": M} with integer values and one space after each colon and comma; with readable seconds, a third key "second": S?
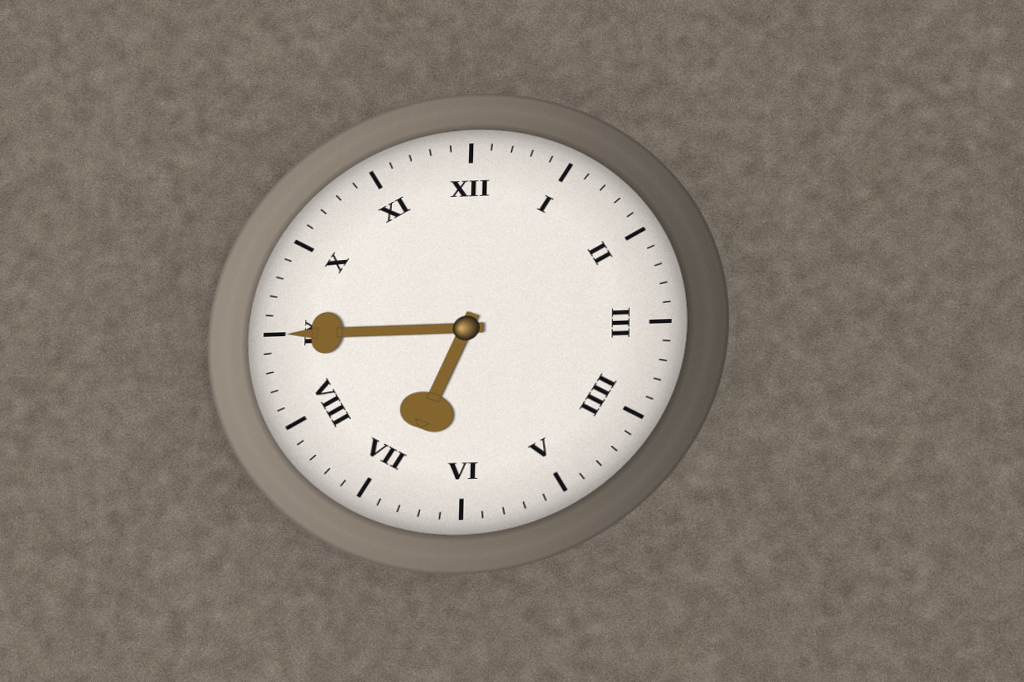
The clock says {"hour": 6, "minute": 45}
